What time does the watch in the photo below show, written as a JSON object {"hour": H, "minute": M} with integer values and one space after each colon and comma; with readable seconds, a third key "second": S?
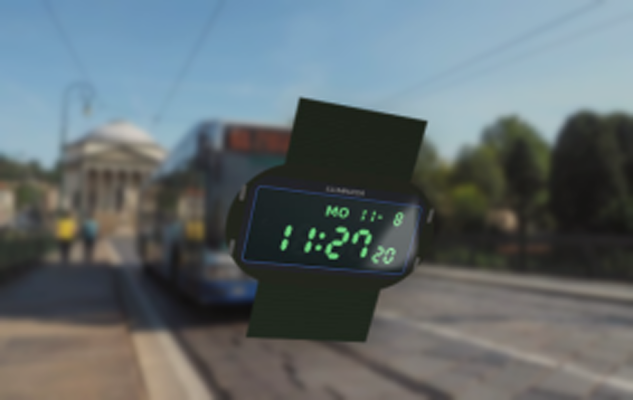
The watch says {"hour": 11, "minute": 27, "second": 20}
